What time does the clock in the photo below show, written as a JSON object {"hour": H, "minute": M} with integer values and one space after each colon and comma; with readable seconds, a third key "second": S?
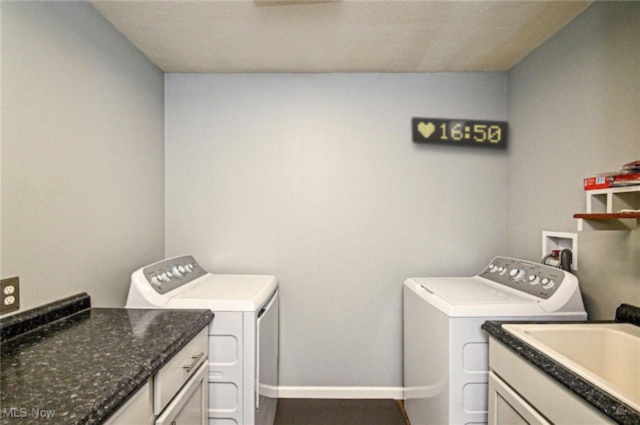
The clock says {"hour": 16, "minute": 50}
